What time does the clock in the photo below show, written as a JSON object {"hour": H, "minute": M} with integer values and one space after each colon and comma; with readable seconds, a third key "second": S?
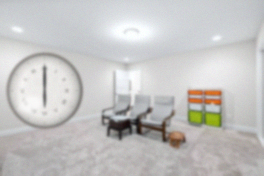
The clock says {"hour": 6, "minute": 0}
